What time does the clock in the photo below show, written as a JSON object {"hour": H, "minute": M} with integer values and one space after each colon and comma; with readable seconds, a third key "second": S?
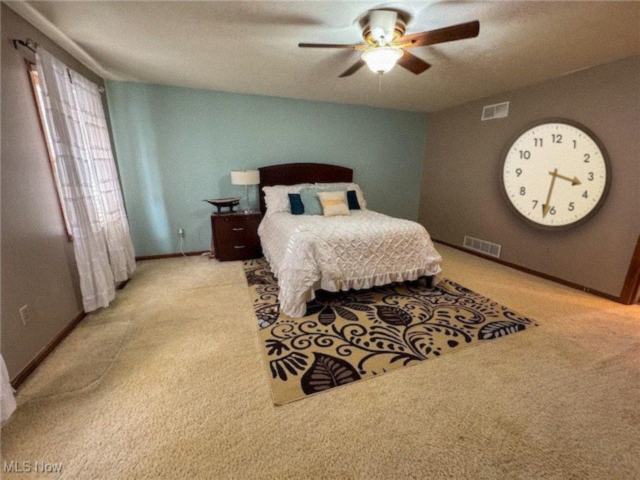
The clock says {"hour": 3, "minute": 32}
